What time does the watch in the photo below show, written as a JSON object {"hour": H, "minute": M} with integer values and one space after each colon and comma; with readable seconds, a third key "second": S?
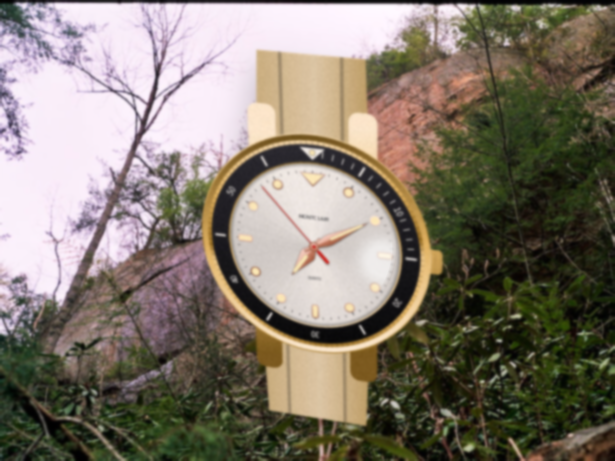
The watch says {"hour": 7, "minute": 9, "second": 53}
